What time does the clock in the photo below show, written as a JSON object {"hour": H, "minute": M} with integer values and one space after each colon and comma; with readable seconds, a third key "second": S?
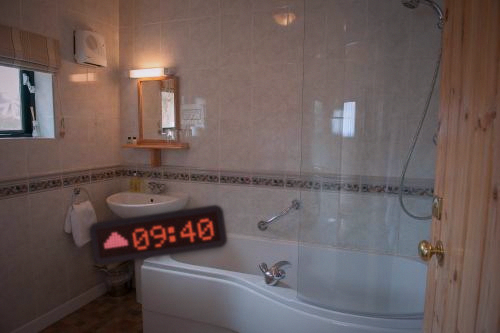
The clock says {"hour": 9, "minute": 40}
